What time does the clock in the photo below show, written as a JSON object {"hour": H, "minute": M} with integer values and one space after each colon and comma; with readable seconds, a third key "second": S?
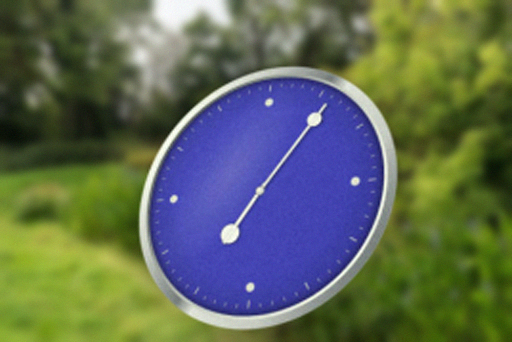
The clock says {"hour": 7, "minute": 6}
